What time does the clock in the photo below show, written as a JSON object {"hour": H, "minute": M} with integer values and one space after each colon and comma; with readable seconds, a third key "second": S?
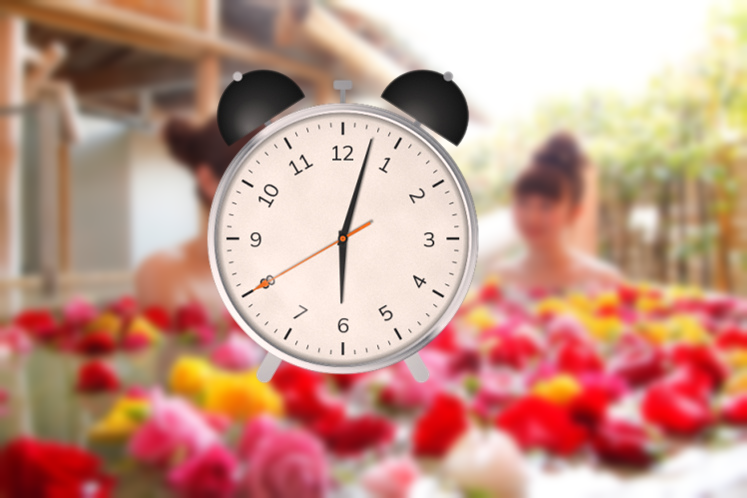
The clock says {"hour": 6, "minute": 2, "second": 40}
